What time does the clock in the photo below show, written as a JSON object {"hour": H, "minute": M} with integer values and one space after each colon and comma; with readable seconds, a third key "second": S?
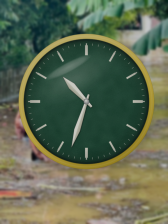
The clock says {"hour": 10, "minute": 33}
